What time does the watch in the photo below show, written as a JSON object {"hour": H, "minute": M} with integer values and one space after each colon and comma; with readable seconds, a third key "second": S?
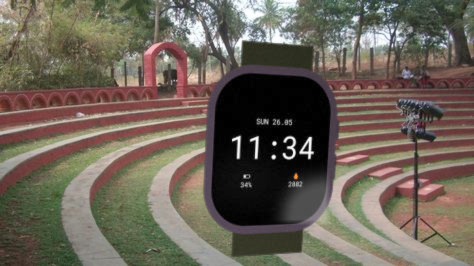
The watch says {"hour": 11, "minute": 34}
